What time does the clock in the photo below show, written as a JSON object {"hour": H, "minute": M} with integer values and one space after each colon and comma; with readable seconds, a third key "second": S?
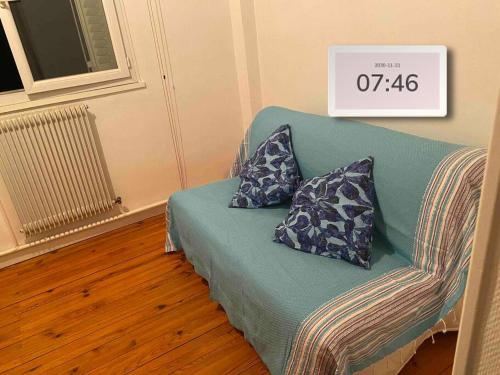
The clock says {"hour": 7, "minute": 46}
